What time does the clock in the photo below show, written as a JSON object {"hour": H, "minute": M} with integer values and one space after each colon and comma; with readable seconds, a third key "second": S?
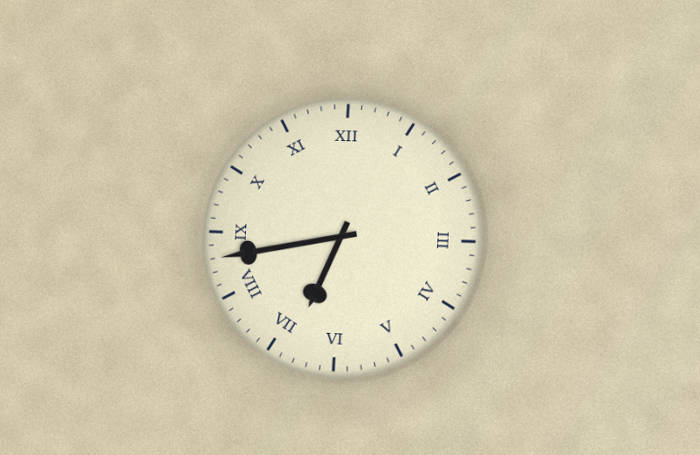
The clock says {"hour": 6, "minute": 43}
